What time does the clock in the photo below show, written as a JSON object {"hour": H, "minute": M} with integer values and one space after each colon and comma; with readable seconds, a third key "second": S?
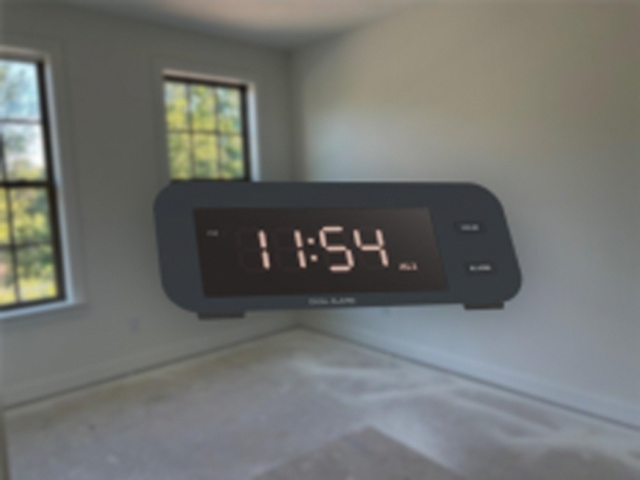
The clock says {"hour": 11, "minute": 54}
